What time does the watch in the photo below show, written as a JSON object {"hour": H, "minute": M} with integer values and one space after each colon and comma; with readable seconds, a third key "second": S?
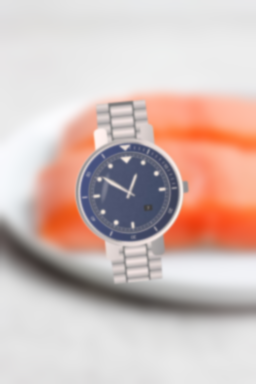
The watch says {"hour": 12, "minute": 51}
